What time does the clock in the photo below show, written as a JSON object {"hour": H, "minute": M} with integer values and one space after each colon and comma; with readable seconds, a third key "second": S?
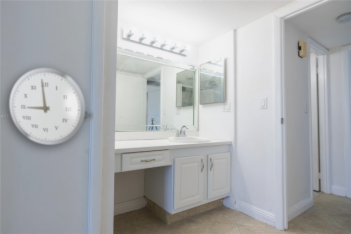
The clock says {"hour": 8, "minute": 59}
